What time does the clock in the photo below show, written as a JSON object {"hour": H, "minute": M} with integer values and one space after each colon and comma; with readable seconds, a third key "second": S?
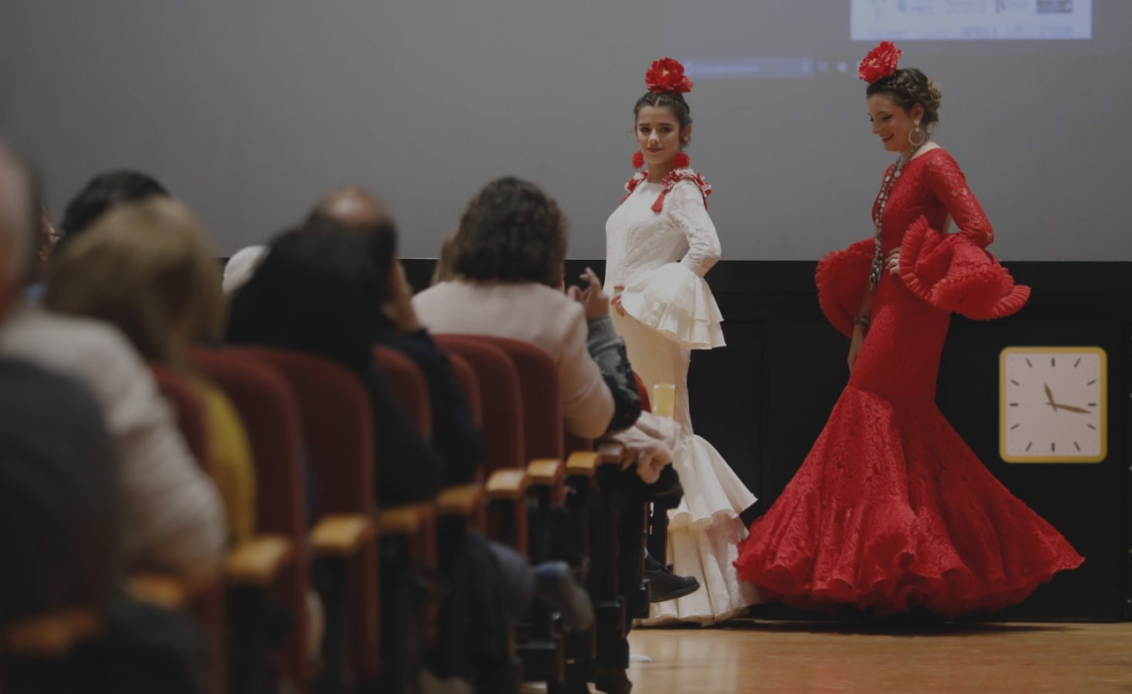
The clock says {"hour": 11, "minute": 17}
